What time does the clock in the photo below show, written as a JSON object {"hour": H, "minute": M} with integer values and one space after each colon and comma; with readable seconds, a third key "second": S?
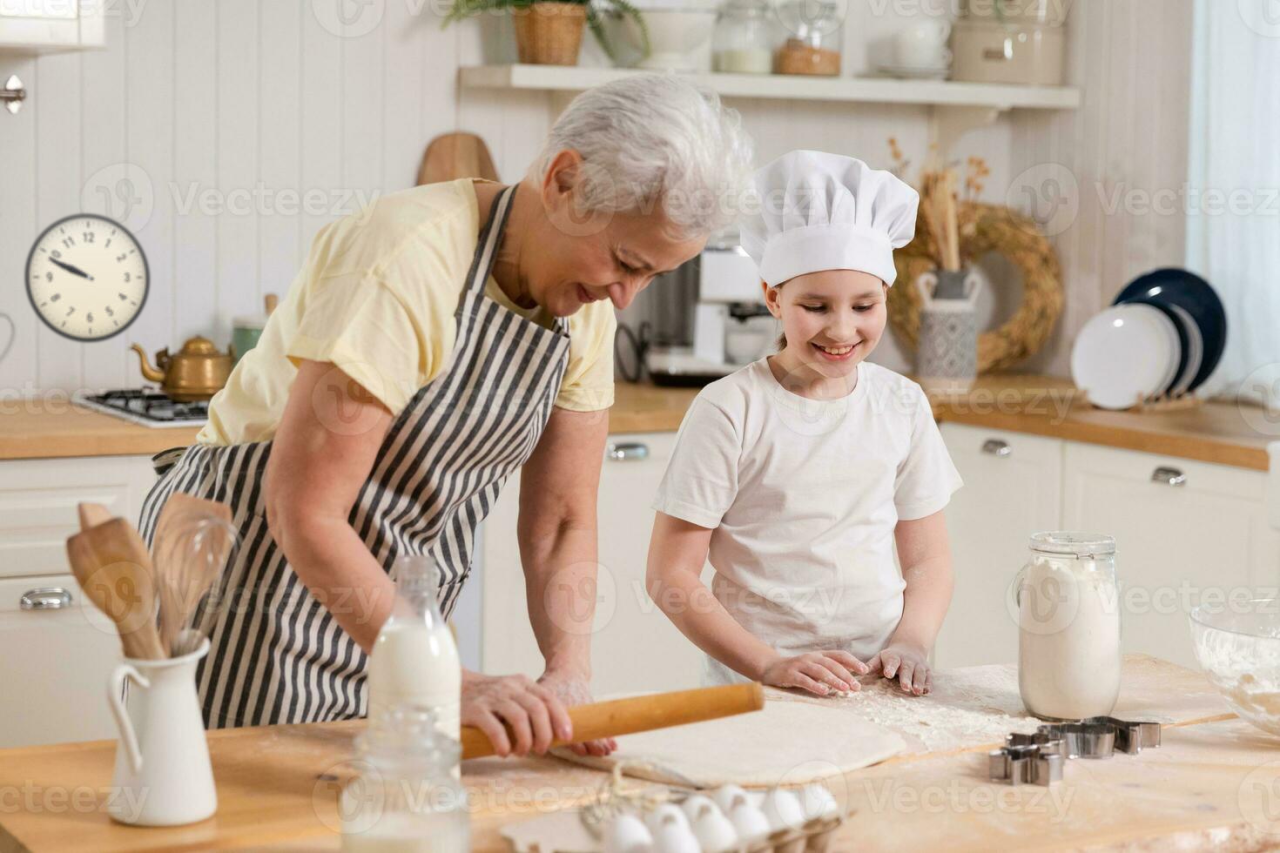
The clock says {"hour": 9, "minute": 49}
